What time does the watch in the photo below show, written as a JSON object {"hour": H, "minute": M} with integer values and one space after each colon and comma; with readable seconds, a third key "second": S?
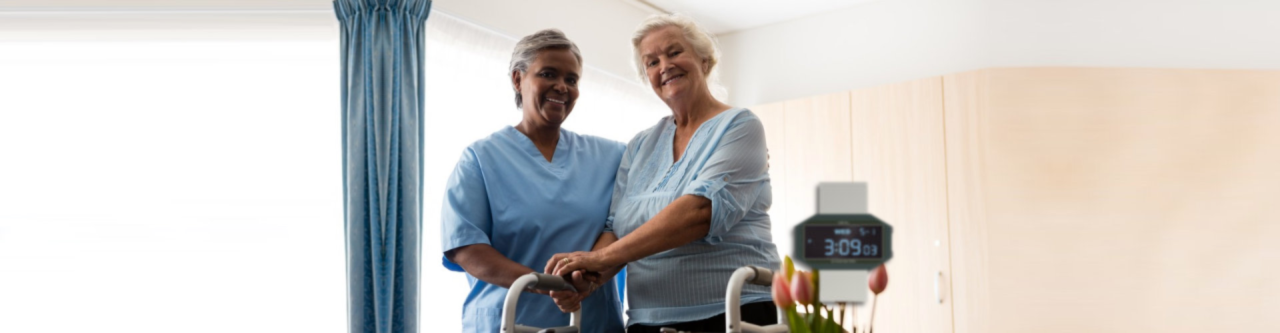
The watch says {"hour": 3, "minute": 9}
